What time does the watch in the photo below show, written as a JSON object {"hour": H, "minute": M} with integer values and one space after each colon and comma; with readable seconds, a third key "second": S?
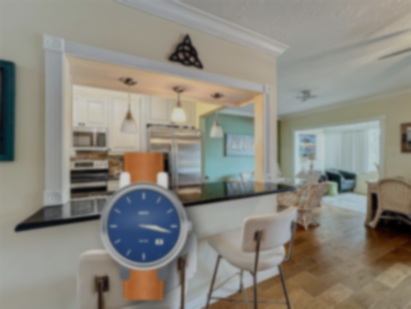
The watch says {"hour": 3, "minute": 17}
